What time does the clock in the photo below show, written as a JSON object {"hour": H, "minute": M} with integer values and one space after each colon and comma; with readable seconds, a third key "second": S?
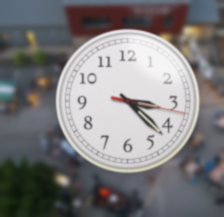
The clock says {"hour": 3, "minute": 22, "second": 17}
